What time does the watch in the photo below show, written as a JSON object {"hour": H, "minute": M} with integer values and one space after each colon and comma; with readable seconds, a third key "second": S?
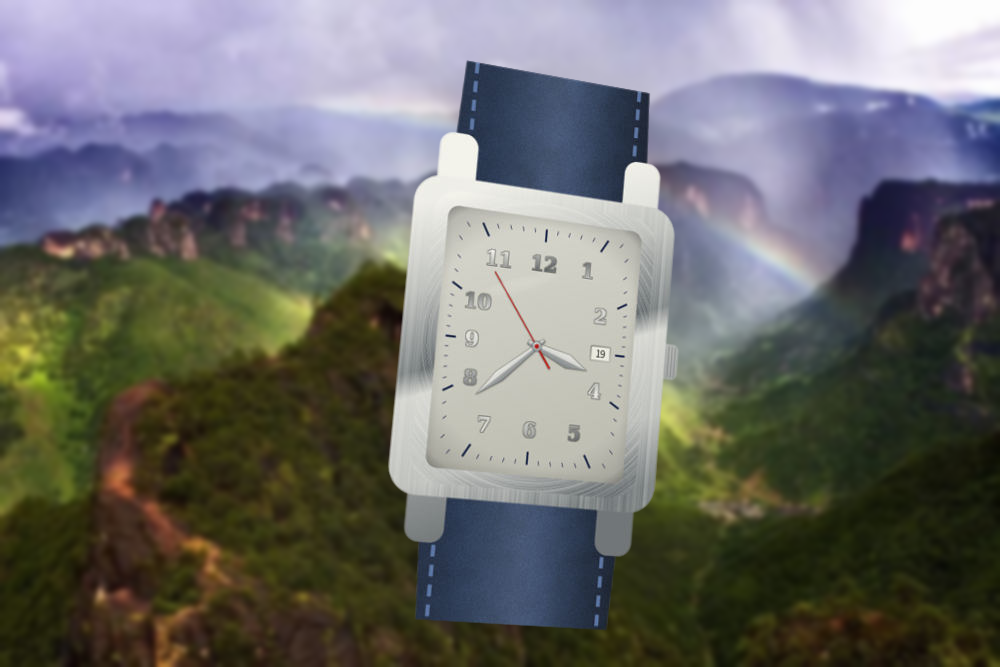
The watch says {"hour": 3, "minute": 37, "second": 54}
